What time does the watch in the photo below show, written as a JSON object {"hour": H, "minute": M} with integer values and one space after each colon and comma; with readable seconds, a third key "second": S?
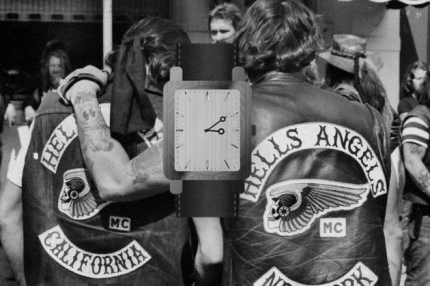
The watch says {"hour": 3, "minute": 9}
